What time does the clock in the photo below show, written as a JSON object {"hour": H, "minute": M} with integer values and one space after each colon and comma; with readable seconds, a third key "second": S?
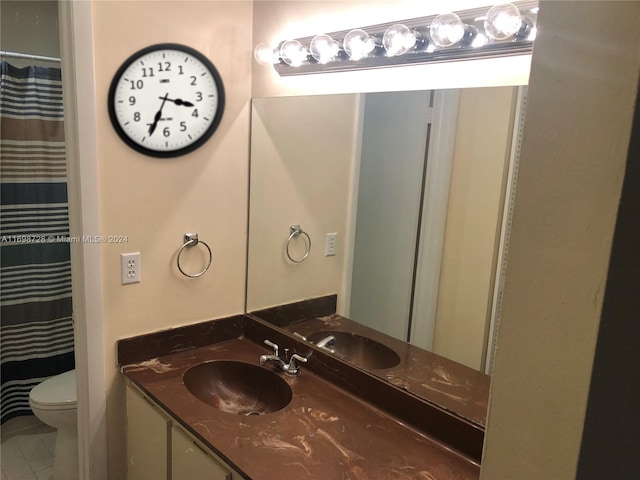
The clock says {"hour": 3, "minute": 34}
